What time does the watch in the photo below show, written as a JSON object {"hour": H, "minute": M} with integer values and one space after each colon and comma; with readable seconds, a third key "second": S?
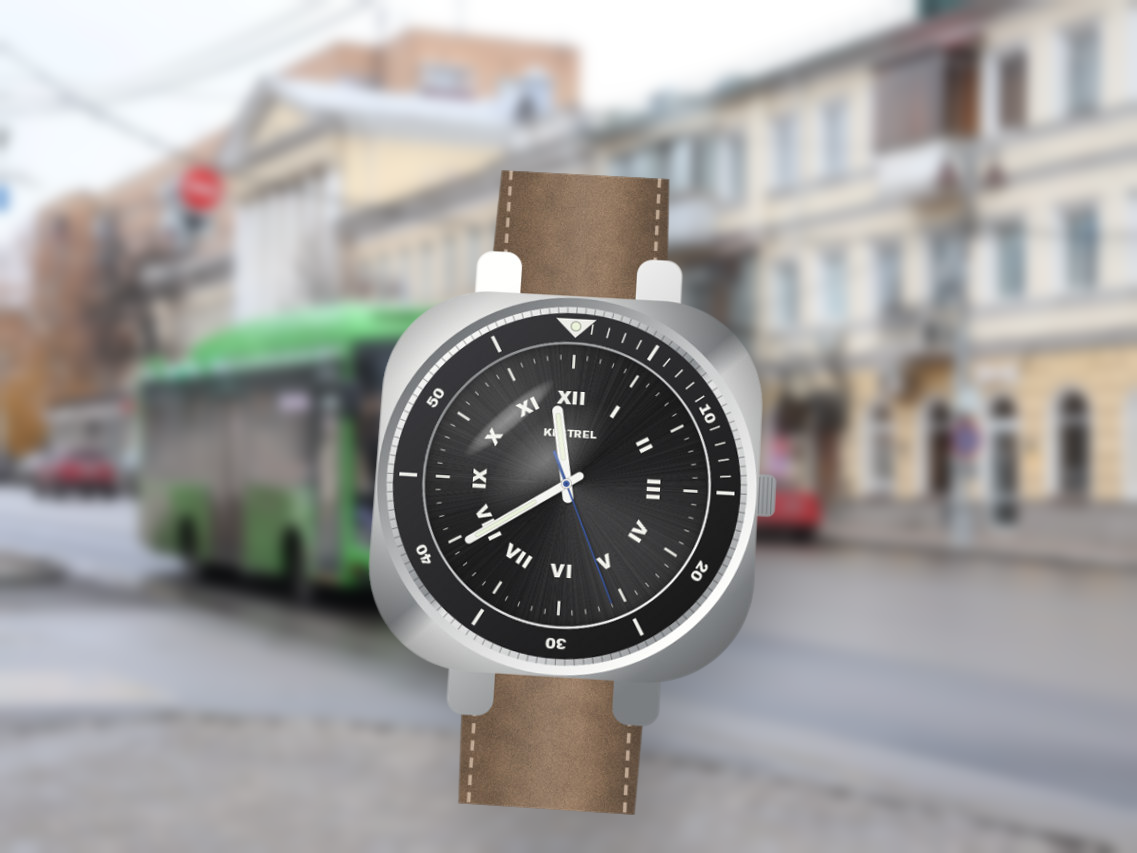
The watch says {"hour": 11, "minute": 39, "second": 26}
